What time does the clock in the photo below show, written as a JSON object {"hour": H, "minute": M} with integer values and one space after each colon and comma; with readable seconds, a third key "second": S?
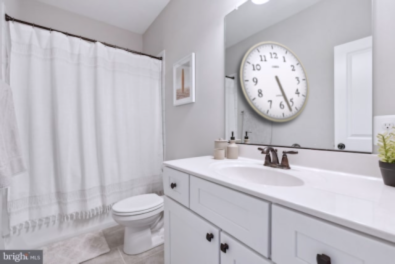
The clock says {"hour": 5, "minute": 27}
